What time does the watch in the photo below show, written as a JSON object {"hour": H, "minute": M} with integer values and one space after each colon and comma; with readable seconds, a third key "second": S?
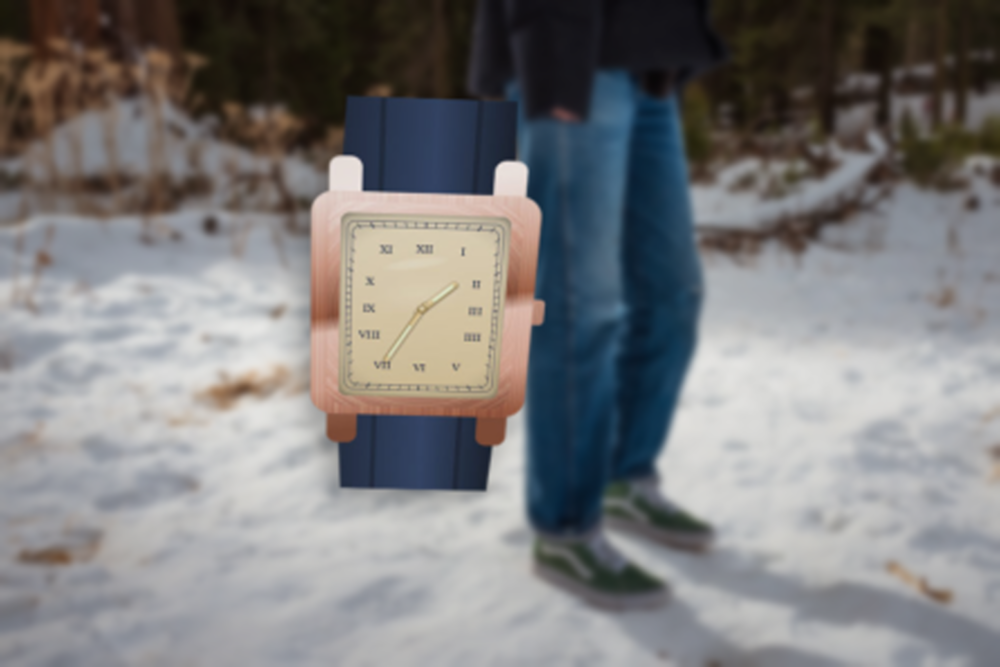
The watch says {"hour": 1, "minute": 35}
